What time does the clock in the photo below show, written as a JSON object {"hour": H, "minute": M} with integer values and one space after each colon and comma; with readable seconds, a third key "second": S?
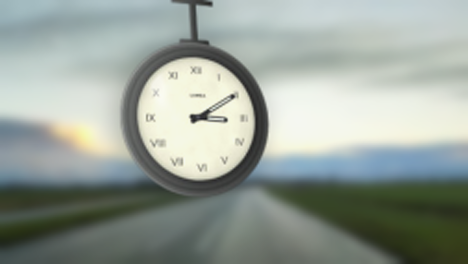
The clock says {"hour": 3, "minute": 10}
